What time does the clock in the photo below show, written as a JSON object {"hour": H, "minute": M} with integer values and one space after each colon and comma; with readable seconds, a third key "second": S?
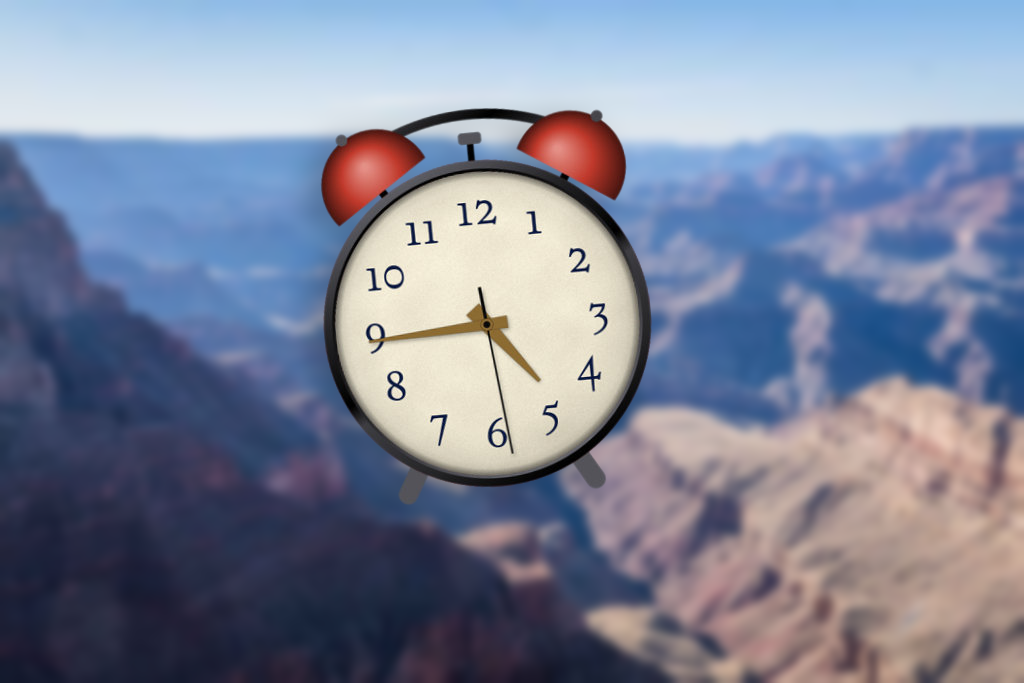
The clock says {"hour": 4, "minute": 44, "second": 29}
